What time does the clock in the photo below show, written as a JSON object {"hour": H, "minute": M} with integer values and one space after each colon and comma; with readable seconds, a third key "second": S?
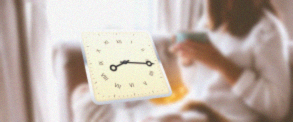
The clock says {"hour": 8, "minute": 16}
